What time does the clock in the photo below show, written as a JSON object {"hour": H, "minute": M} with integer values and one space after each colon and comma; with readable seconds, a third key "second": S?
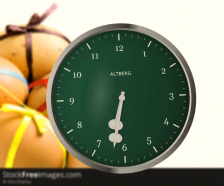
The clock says {"hour": 6, "minute": 32}
